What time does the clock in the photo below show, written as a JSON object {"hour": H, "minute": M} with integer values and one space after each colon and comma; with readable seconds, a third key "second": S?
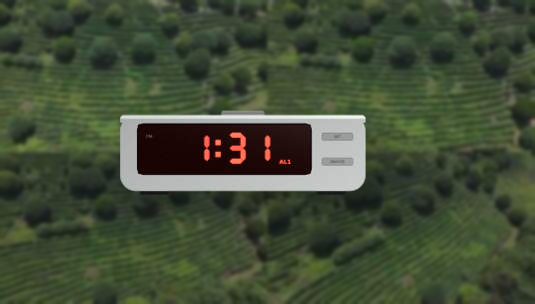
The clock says {"hour": 1, "minute": 31}
